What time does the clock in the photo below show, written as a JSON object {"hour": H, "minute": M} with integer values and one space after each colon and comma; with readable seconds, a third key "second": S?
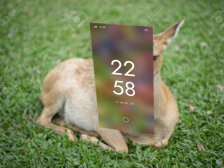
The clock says {"hour": 22, "minute": 58}
